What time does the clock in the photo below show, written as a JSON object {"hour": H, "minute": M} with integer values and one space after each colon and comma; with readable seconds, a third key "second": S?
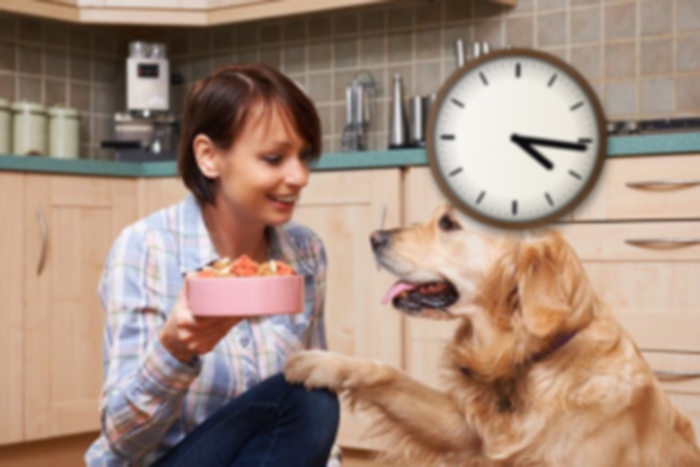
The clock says {"hour": 4, "minute": 16}
